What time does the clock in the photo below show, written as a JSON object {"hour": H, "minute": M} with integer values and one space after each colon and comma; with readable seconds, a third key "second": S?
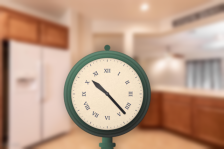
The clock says {"hour": 10, "minute": 23}
